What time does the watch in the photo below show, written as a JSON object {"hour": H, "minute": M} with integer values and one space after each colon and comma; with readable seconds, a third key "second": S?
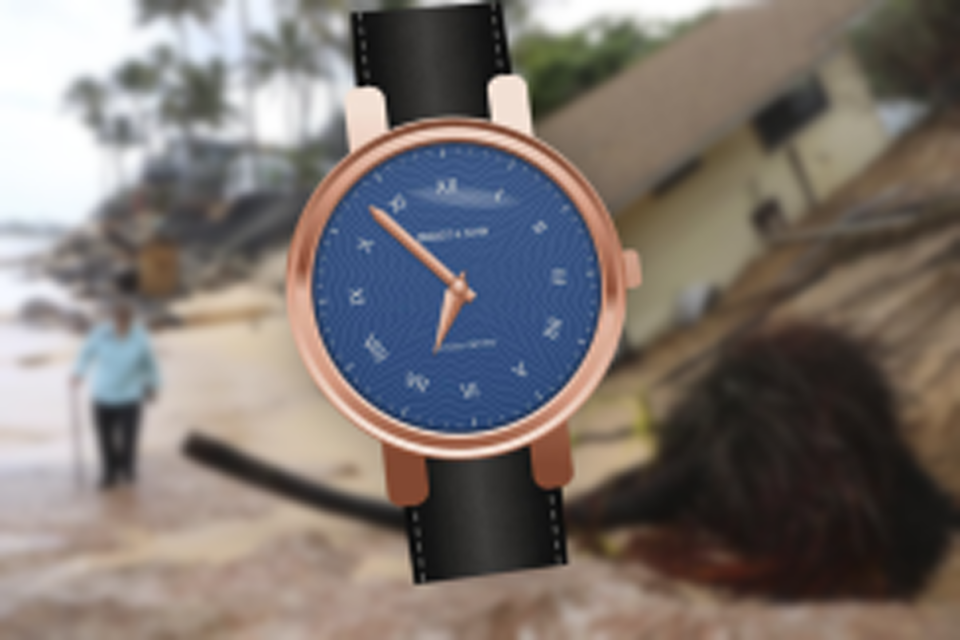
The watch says {"hour": 6, "minute": 53}
